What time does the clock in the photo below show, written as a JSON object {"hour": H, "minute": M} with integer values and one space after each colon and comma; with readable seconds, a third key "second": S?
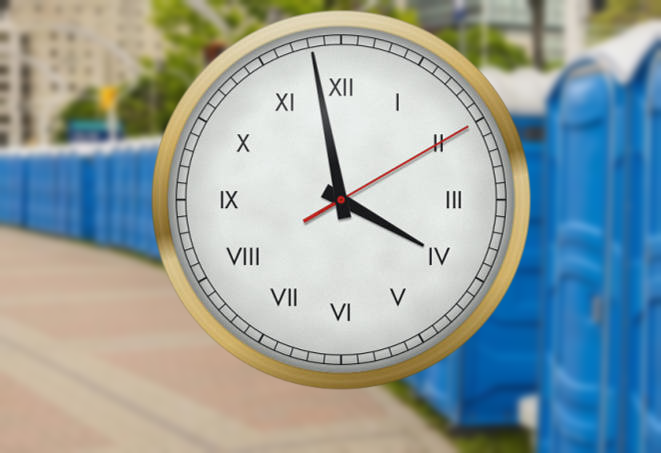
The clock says {"hour": 3, "minute": 58, "second": 10}
